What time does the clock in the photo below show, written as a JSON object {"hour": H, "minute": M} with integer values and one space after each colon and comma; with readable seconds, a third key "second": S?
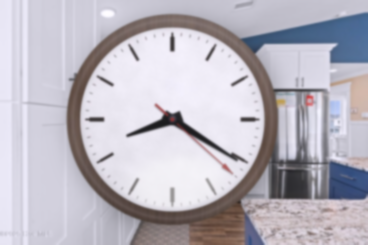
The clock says {"hour": 8, "minute": 20, "second": 22}
